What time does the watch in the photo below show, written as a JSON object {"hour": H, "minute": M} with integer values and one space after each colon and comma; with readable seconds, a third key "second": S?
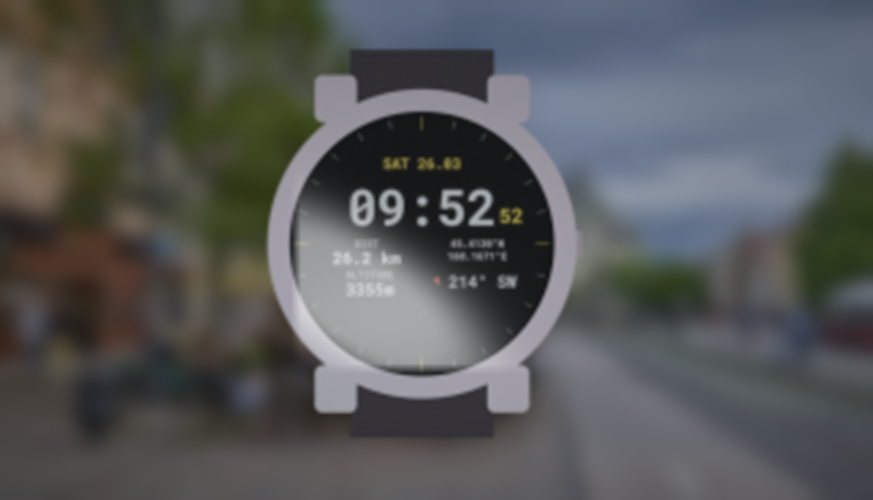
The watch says {"hour": 9, "minute": 52}
